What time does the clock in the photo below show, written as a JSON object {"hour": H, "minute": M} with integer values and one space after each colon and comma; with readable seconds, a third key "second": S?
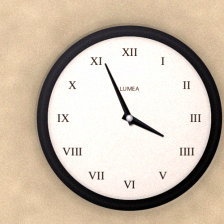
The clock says {"hour": 3, "minute": 56}
